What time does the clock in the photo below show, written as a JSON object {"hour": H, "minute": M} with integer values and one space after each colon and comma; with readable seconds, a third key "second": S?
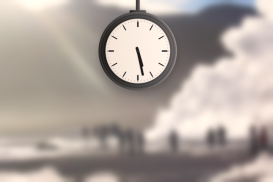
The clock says {"hour": 5, "minute": 28}
